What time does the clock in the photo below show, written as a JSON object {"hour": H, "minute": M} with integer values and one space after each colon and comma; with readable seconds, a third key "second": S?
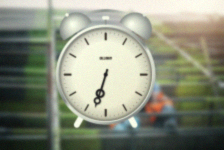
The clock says {"hour": 6, "minute": 33}
